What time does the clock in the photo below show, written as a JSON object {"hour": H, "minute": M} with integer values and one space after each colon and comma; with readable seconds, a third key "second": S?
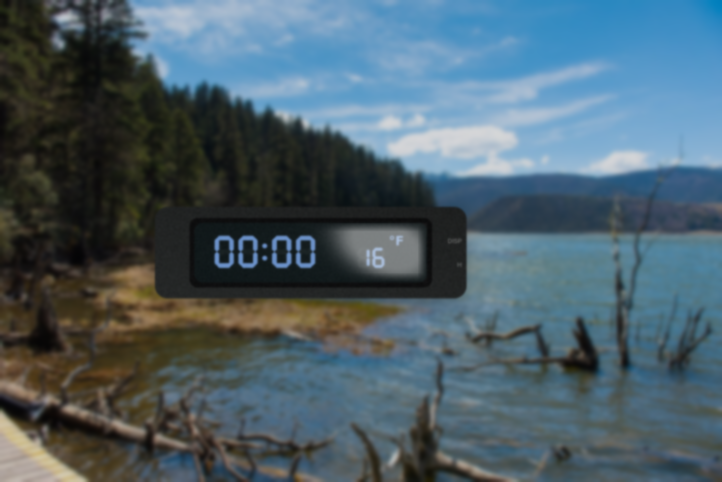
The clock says {"hour": 0, "minute": 0}
